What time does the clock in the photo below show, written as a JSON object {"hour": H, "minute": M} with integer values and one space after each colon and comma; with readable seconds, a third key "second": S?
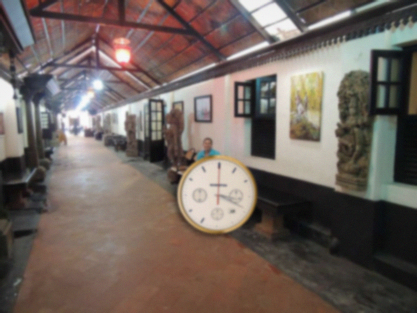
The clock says {"hour": 3, "minute": 19}
